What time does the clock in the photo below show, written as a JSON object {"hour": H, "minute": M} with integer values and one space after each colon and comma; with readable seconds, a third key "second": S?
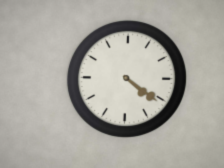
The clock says {"hour": 4, "minute": 21}
